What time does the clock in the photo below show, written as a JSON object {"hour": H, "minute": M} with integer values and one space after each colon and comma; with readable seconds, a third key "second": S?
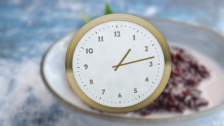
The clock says {"hour": 1, "minute": 13}
